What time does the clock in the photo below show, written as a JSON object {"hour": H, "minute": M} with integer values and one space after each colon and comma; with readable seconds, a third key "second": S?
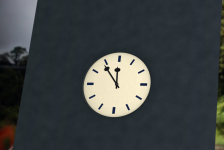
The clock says {"hour": 11, "minute": 54}
